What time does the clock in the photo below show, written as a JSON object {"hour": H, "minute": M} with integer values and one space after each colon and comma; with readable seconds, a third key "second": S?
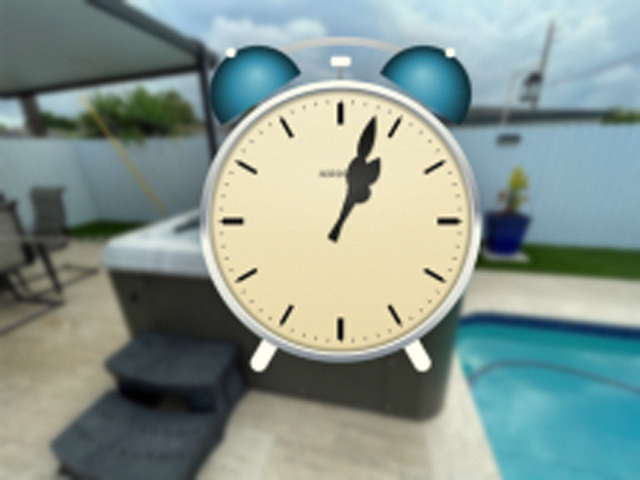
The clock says {"hour": 1, "minute": 3}
